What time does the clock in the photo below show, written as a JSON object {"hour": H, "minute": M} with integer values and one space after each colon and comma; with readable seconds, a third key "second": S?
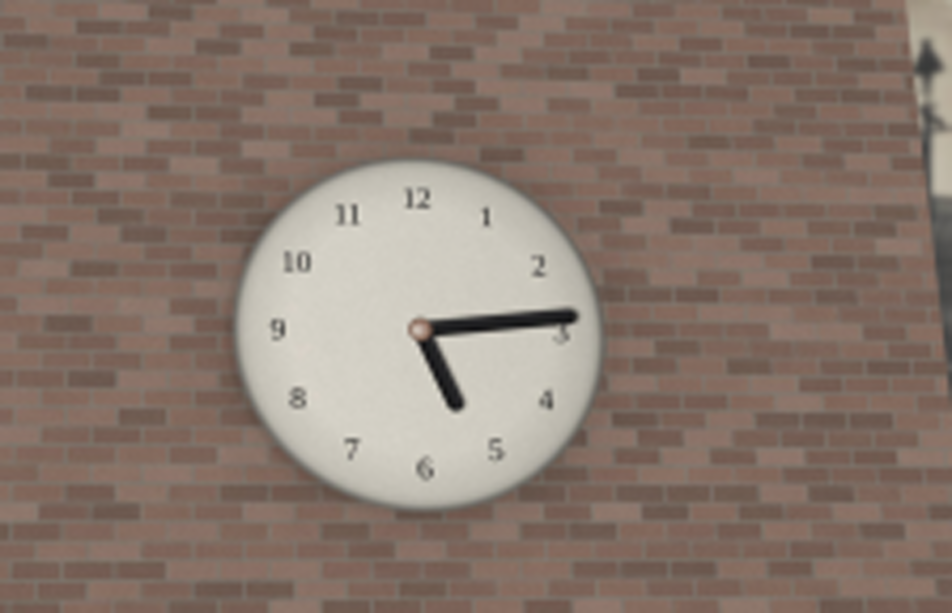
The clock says {"hour": 5, "minute": 14}
